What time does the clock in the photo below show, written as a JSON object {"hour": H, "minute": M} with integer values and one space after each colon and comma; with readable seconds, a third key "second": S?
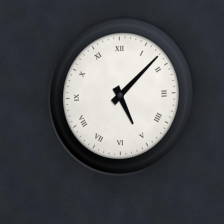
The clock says {"hour": 5, "minute": 8}
